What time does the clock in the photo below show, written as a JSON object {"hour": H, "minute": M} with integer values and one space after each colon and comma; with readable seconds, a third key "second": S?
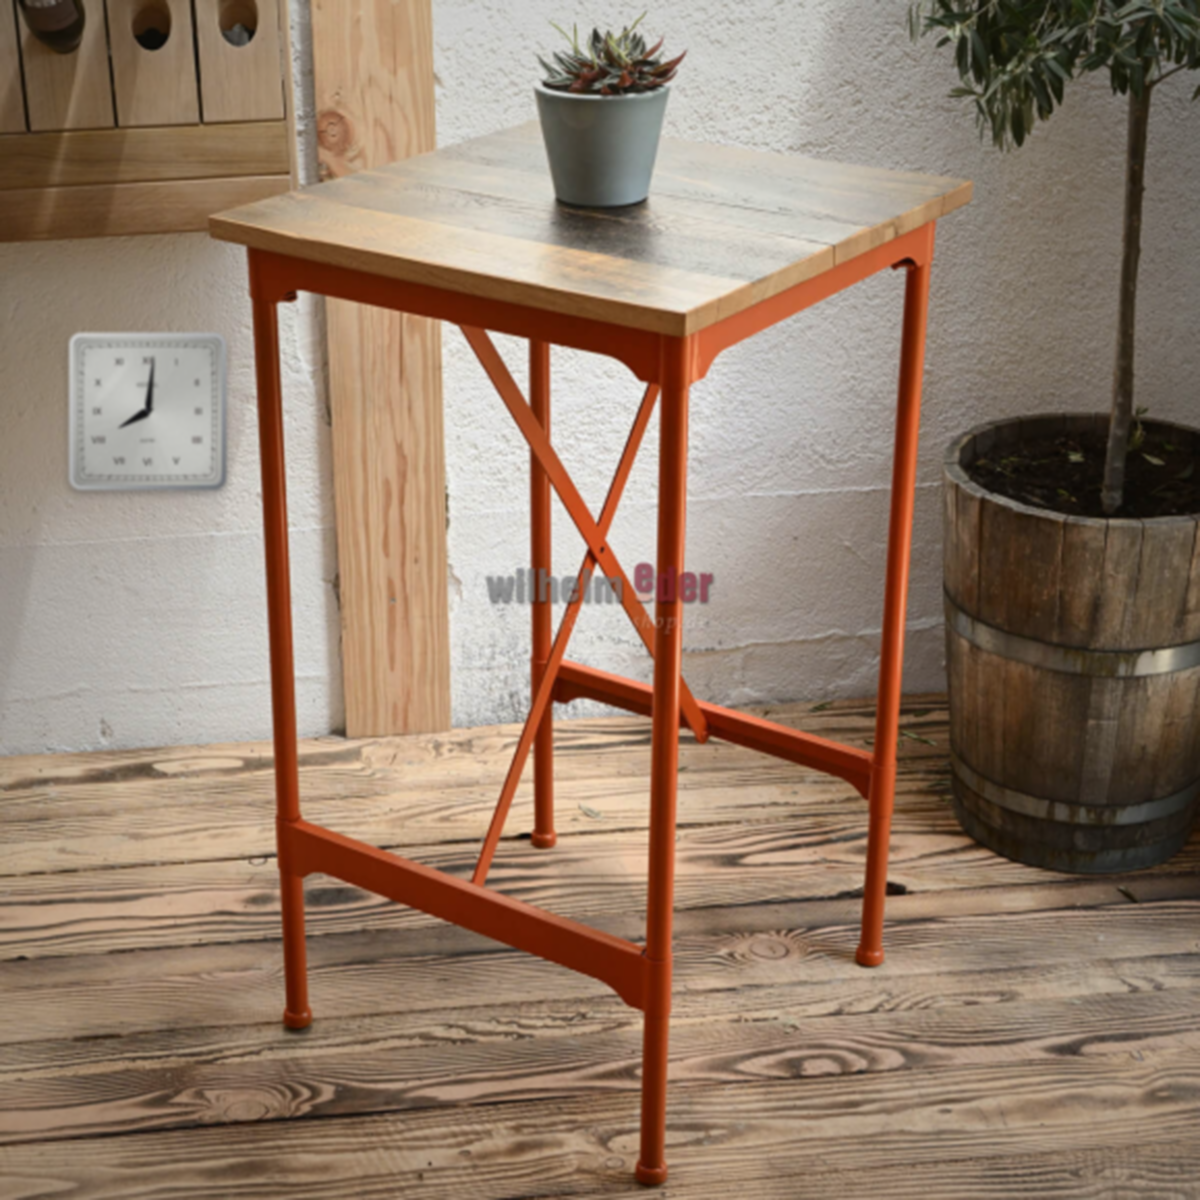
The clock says {"hour": 8, "minute": 1}
